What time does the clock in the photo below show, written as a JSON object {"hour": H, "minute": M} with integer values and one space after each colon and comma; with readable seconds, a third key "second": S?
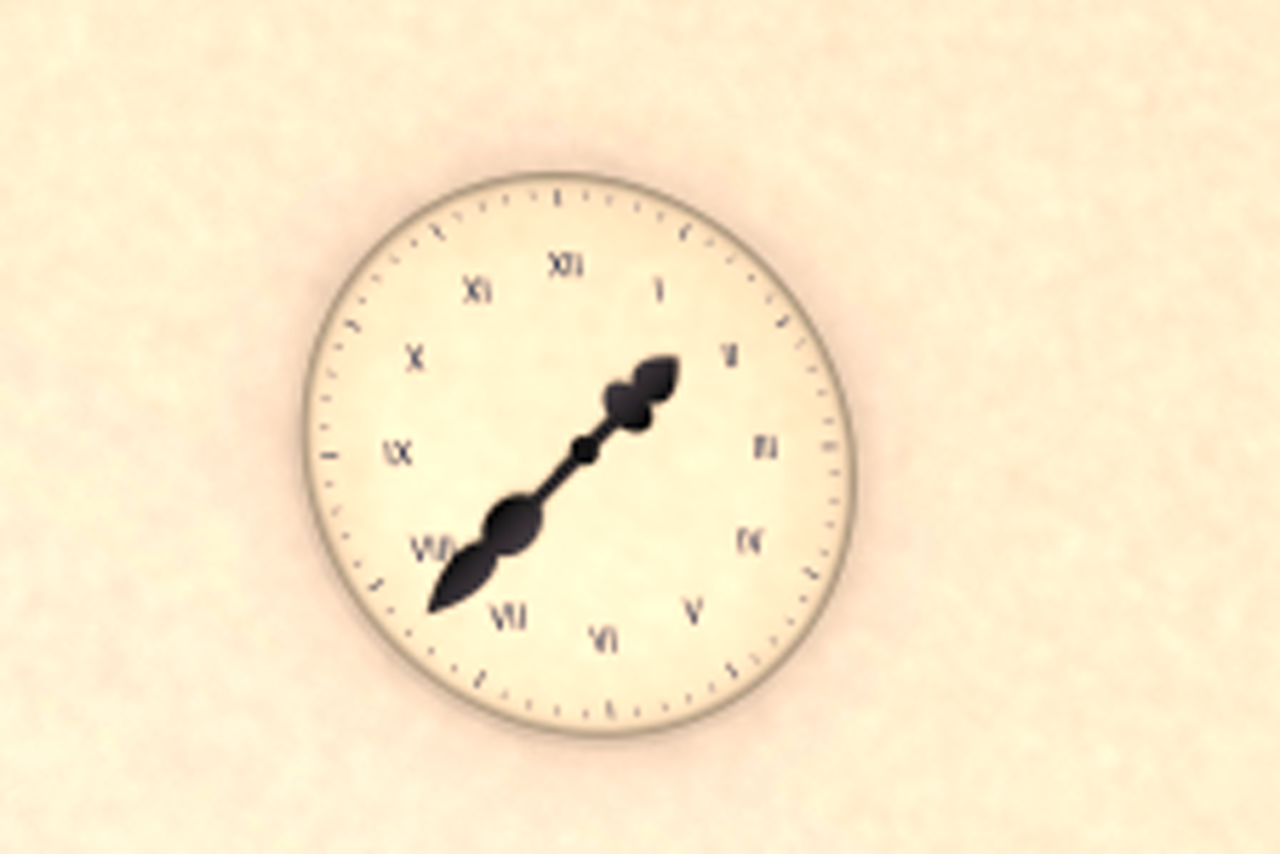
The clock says {"hour": 1, "minute": 38}
